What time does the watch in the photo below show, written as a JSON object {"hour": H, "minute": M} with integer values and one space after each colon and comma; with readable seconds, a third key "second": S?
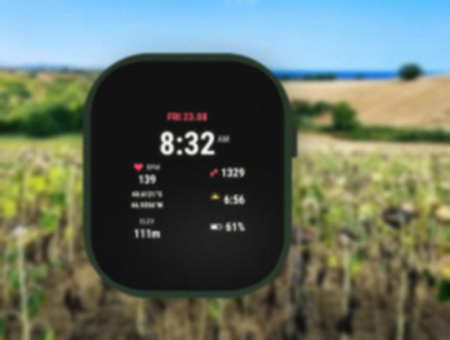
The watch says {"hour": 8, "minute": 32}
